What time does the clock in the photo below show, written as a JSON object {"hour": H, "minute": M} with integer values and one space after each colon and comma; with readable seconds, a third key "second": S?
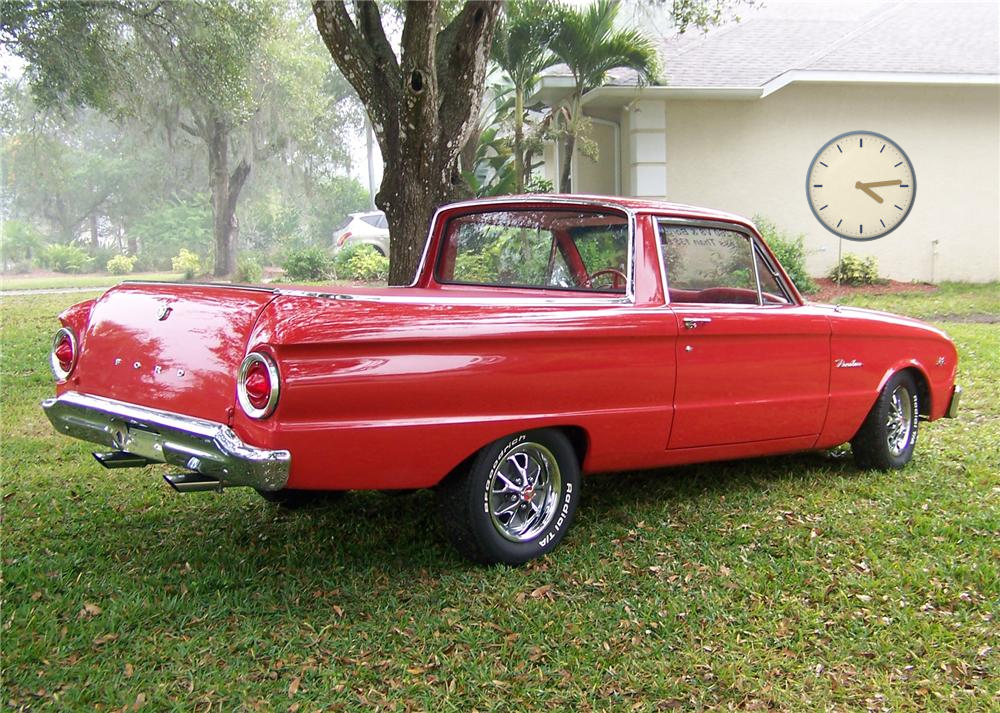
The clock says {"hour": 4, "minute": 14}
